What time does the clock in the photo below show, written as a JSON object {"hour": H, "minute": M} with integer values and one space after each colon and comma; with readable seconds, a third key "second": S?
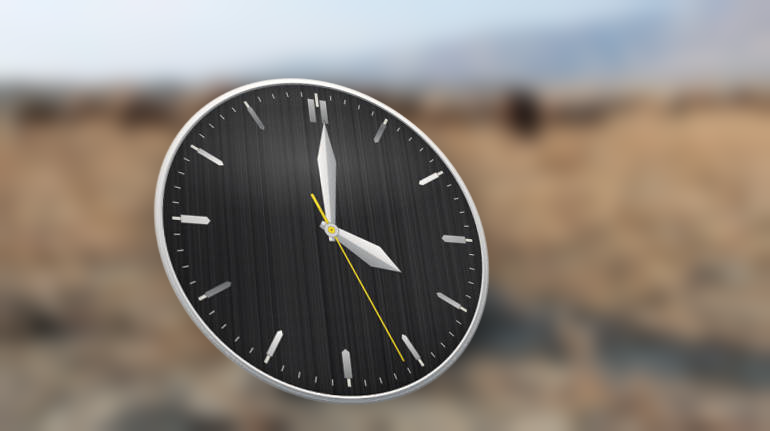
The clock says {"hour": 4, "minute": 0, "second": 26}
